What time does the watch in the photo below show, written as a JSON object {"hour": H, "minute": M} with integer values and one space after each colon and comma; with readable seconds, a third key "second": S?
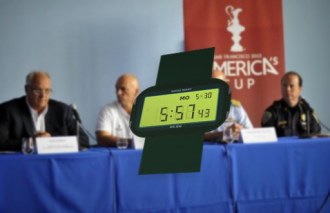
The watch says {"hour": 5, "minute": 57, "second": 43}
